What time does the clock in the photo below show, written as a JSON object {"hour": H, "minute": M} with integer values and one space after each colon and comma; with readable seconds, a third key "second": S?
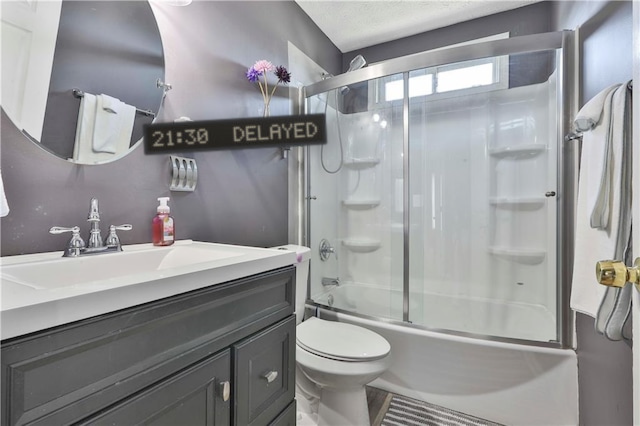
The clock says {"hour": 21, "minute": 30}
